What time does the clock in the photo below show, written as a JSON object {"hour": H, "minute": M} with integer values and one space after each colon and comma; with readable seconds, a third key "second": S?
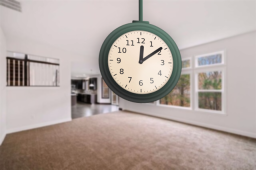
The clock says {"hour": 12, "minute": 9}
